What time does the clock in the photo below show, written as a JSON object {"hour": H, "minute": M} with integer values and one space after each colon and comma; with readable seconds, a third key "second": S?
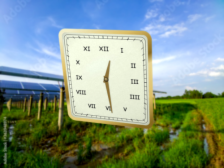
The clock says {"hour": 12, "minute": 29}
